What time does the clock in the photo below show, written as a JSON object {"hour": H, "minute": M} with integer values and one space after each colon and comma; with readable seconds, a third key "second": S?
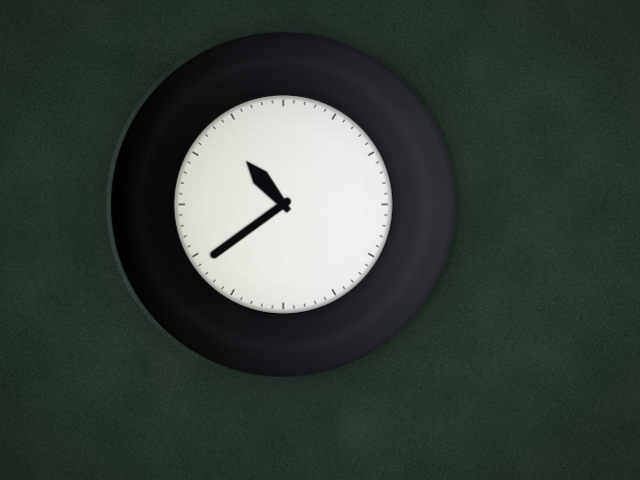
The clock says {"hour": 10, "minute": 39}
